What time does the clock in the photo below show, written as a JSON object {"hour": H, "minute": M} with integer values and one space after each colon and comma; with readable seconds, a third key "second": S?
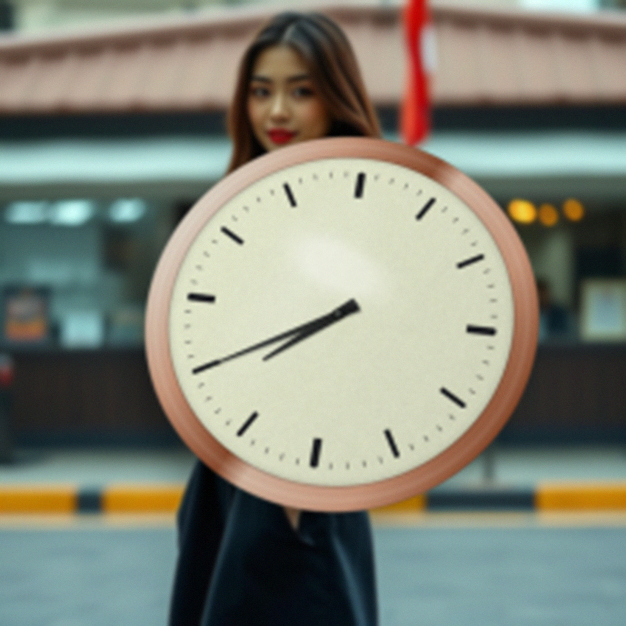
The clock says {"hour": 7, "minute": 40}
